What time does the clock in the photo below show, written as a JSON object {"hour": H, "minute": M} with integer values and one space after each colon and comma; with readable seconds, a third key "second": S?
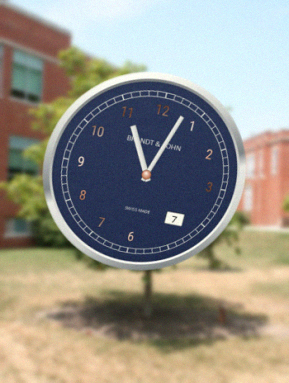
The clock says {"hour": 11, "minute": 3}
